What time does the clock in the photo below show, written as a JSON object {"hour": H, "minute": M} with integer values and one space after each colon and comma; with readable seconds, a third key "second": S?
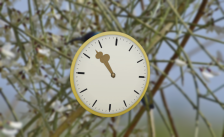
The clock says {"hour": 10, "minute": 53}
